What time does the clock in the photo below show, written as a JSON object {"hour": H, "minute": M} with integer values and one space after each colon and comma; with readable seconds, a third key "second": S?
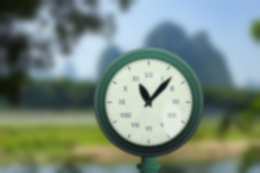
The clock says {"hour": 11, "minute": 7}
